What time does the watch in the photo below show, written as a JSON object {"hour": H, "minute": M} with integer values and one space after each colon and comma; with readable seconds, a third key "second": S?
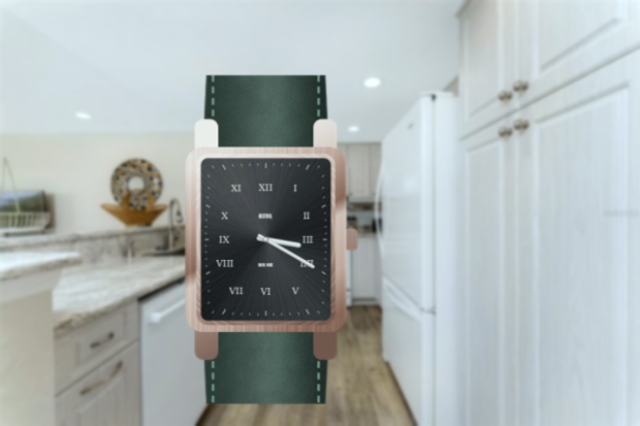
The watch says {"hour": 3, "minute": 20}
